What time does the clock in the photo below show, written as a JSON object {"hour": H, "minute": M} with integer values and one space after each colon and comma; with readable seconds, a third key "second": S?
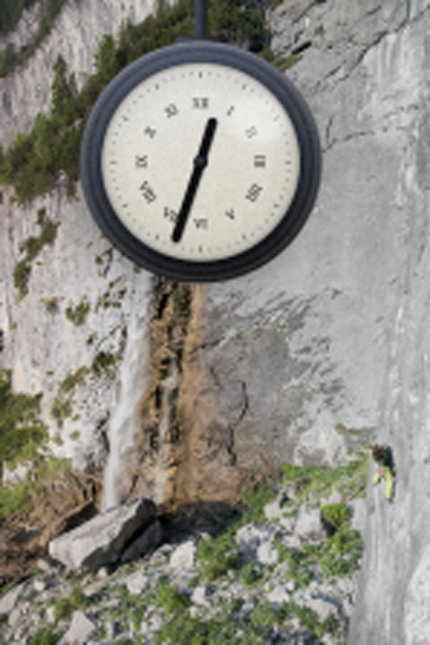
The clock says {"hour": 12, "minute": 33}
